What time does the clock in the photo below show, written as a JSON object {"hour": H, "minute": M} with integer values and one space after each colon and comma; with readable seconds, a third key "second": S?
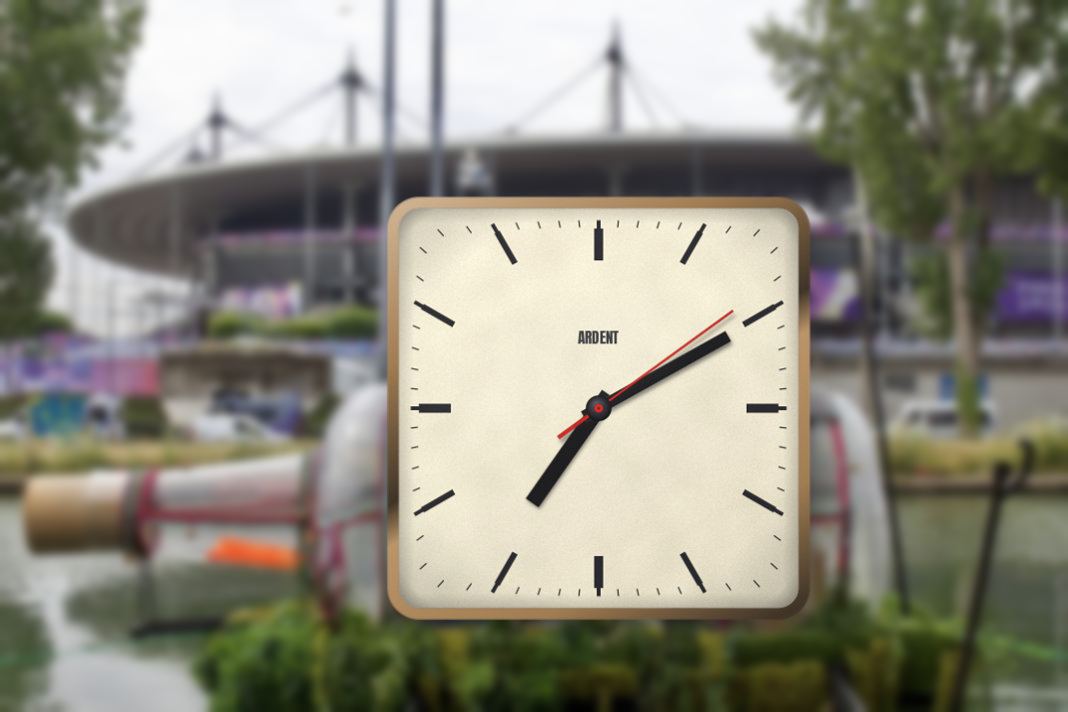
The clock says {"hour": 7, "minute": 10, "second": 9}
